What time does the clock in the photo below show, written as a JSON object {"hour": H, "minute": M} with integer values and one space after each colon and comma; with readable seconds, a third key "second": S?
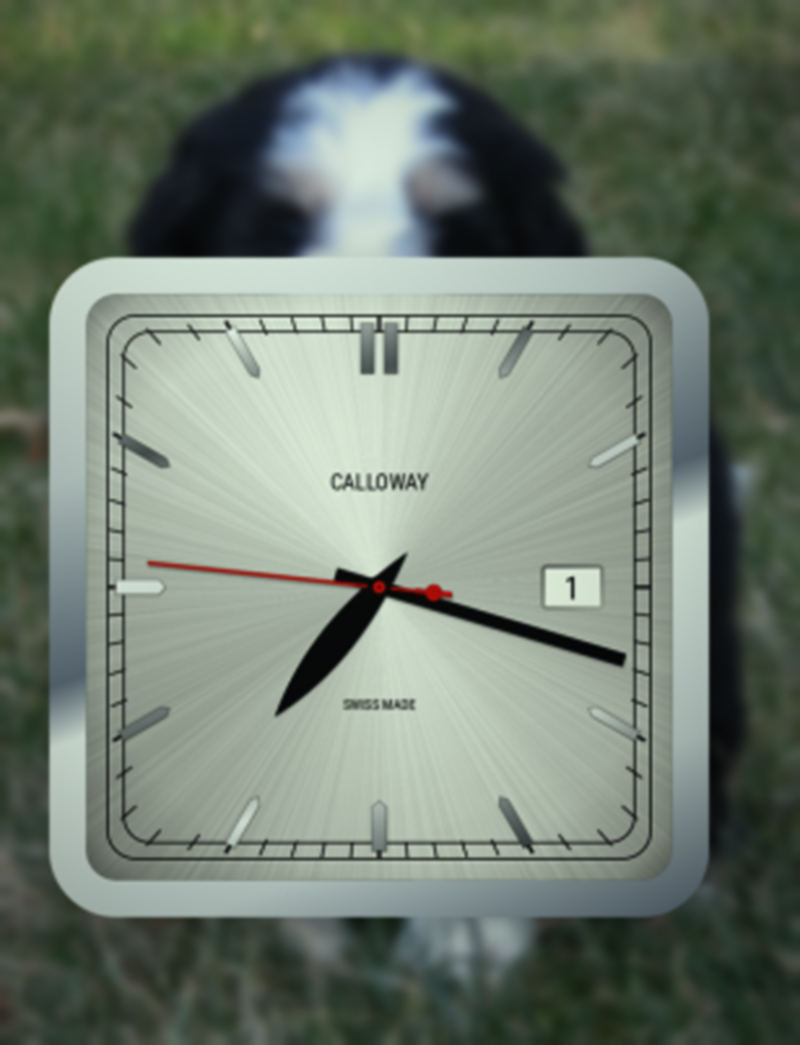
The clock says {"hour": 7, "minute": 17, "second": 46}
